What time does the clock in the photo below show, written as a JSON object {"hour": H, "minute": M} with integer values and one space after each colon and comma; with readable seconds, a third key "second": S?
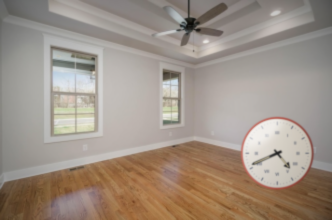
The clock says {"hour": 4, "minute": 41}
